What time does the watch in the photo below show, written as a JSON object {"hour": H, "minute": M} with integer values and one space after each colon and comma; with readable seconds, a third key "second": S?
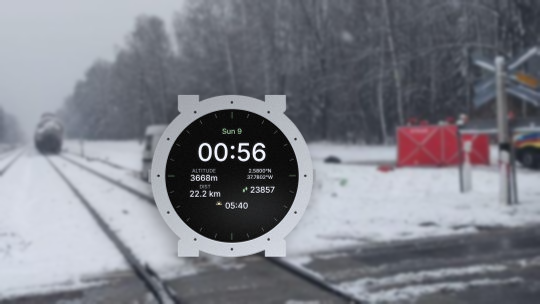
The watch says {"hour": 0, "minute": 56}
